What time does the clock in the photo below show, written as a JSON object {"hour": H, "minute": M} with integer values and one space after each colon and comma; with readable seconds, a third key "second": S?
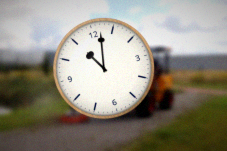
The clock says {"hour": 11, "minute": 2}
